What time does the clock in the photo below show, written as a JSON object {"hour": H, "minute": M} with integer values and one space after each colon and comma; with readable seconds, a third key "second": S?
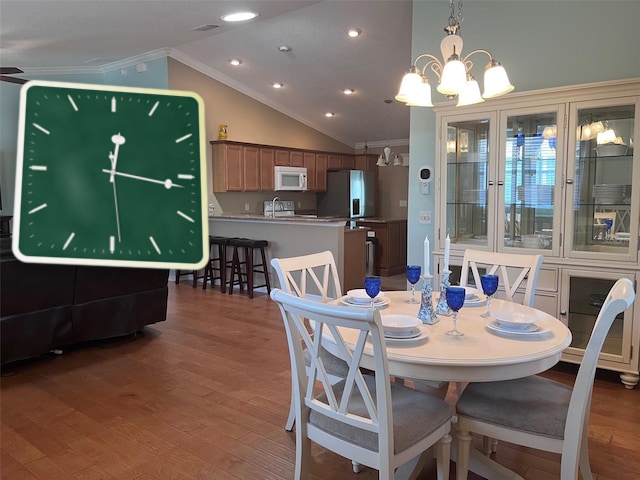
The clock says {"hour": 12, "minute": 16, "second": 29}
